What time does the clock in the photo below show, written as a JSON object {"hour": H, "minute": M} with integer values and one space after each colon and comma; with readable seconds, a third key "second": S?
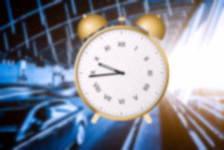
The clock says {"hour": 9, "minute": 44}
